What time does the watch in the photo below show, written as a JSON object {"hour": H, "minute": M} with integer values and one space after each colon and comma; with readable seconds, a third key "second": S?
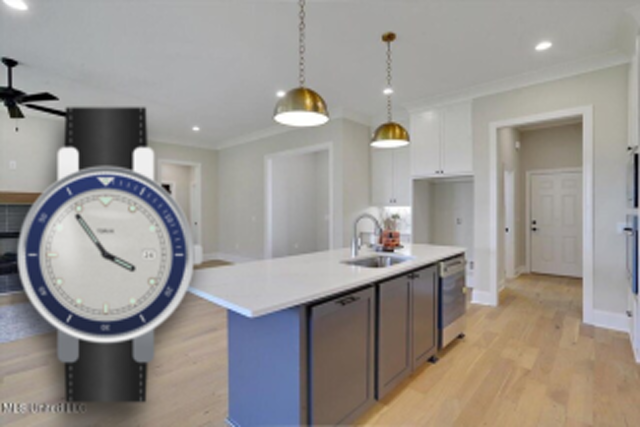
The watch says {"hour": 3, "minute": 54}
